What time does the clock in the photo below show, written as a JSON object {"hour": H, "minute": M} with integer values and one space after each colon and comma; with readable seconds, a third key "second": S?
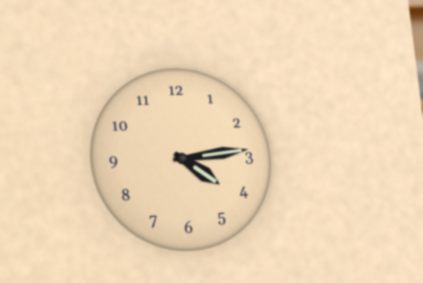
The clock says {"hour": 4, "minute": 14}
